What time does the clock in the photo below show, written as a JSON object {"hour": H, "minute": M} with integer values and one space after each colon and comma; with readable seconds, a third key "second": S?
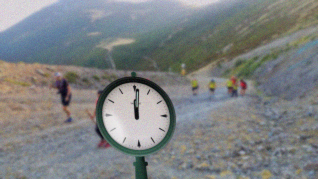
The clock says {"hour": 12, "minute": 1}
